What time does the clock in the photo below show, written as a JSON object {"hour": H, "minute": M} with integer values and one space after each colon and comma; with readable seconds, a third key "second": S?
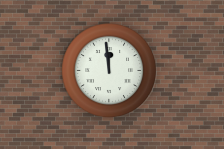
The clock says {"hour": 11, "minute": 59}
